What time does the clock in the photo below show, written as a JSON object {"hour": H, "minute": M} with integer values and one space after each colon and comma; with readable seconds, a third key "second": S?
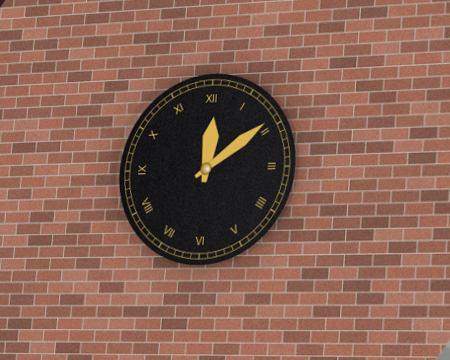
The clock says {"hour": 12, "minute": 9}
